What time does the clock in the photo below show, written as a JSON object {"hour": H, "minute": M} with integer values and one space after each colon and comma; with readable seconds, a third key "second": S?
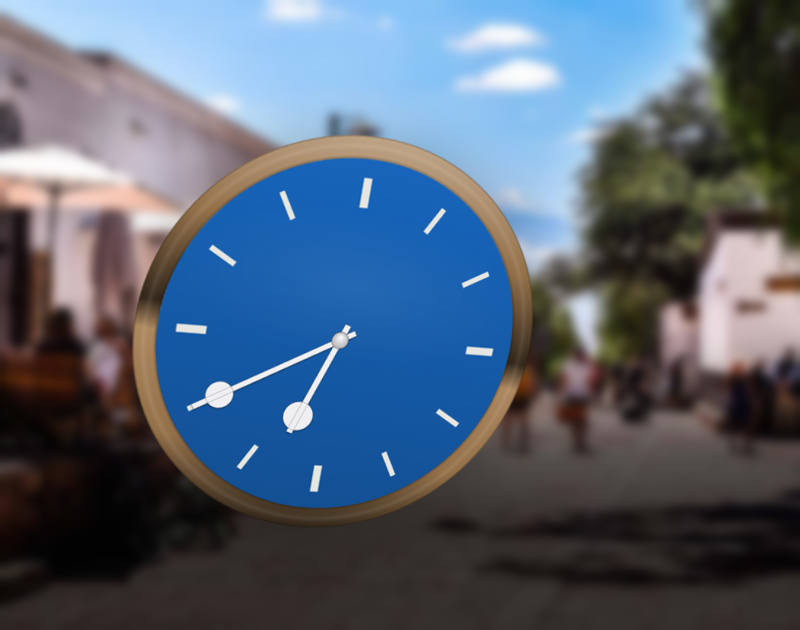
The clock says {"hour": 6, "minute": 40}
